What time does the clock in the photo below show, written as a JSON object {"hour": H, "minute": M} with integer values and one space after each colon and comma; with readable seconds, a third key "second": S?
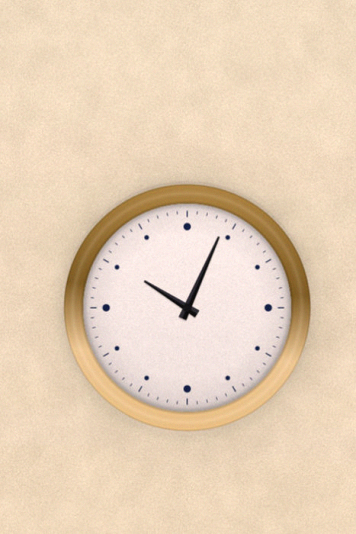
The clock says {"hour": 10, "minute": 4}
